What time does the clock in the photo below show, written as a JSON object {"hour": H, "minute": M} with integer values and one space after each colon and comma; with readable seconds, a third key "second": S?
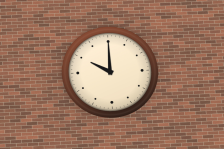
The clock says {"hour": 10, "minute": 0}
